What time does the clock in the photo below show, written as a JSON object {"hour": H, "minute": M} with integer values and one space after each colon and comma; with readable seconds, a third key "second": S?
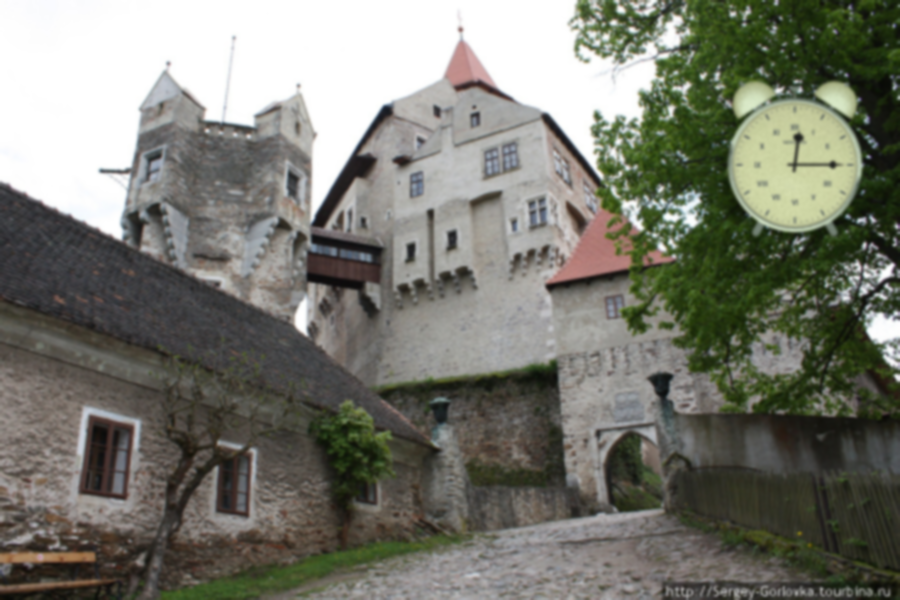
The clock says {"hour": 12, "minute": 15}
